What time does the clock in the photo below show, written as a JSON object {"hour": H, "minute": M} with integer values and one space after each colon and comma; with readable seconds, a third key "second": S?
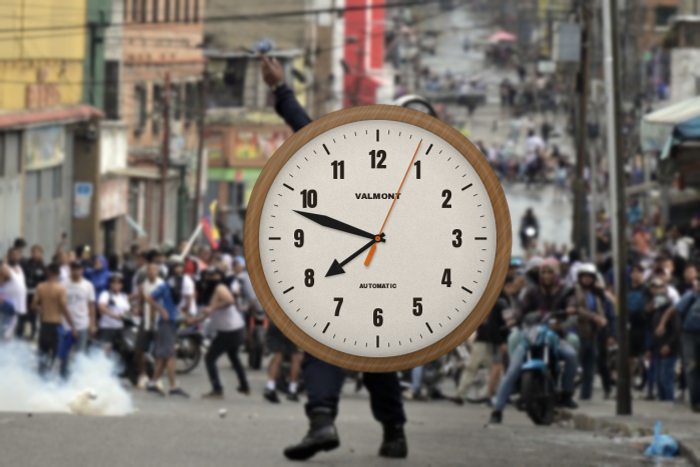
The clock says {"hour": 7, "minute": 48, "second": 4}
